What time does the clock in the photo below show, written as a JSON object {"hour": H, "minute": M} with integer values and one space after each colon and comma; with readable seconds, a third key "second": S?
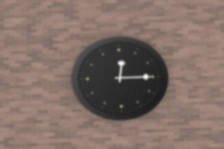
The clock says {"hour": 12, "minute": 15}
